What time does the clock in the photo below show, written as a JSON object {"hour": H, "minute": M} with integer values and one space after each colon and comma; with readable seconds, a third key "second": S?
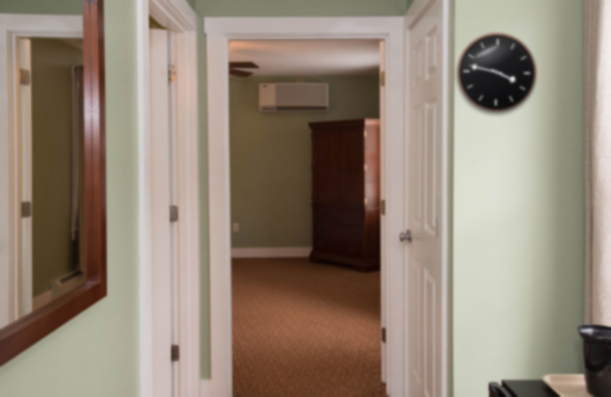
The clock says {"hour": 3, "minute": 47}
